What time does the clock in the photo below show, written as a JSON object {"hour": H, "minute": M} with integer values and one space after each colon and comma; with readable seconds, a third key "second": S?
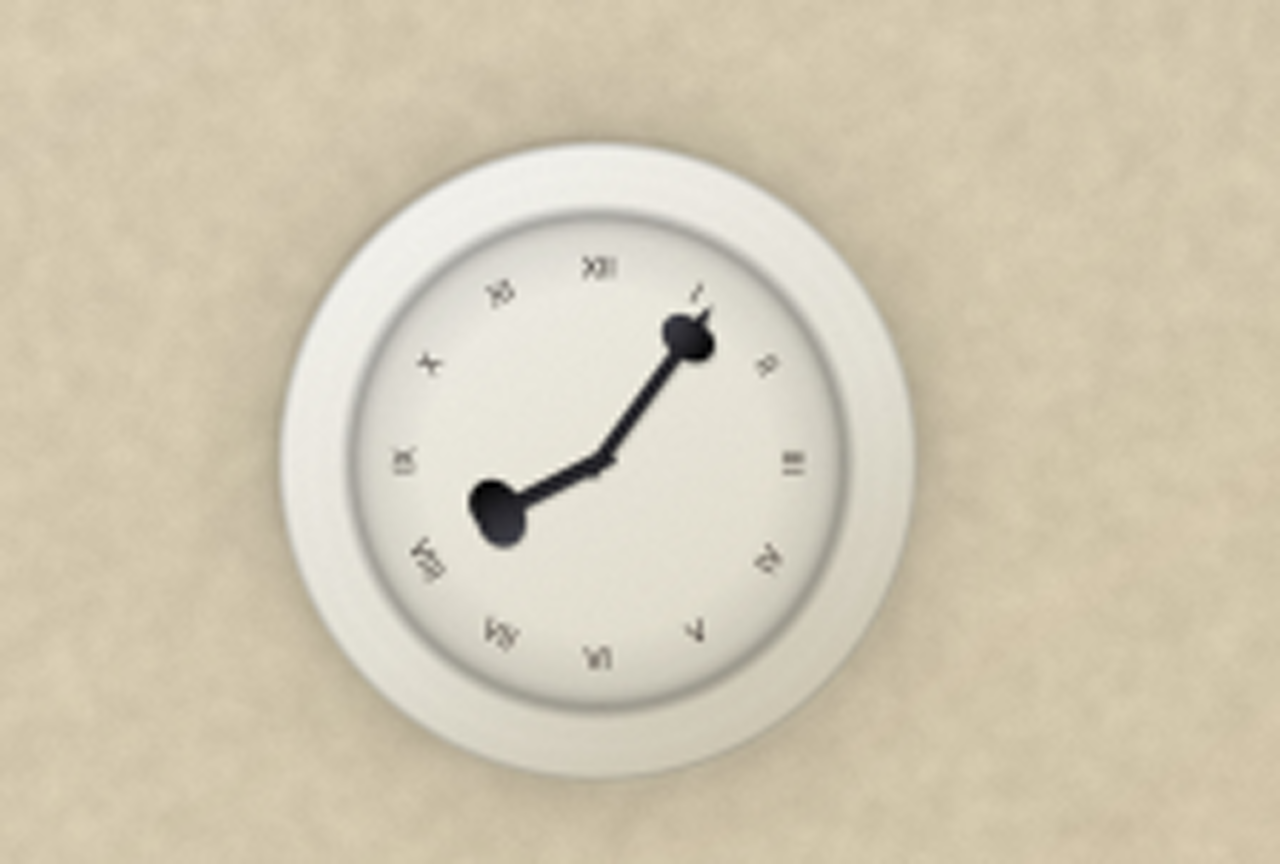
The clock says {"hour": 8, "minute": 6}
